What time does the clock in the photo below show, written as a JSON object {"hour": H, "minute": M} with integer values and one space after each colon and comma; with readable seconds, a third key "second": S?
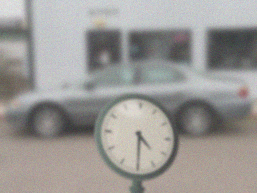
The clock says {"hour": 4, "minute": 30}
